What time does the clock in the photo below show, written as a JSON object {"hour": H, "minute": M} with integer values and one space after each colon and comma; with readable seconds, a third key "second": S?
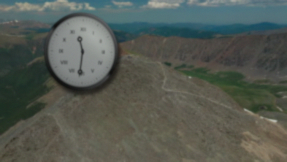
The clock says {"hour": 11, "minute": 31}
